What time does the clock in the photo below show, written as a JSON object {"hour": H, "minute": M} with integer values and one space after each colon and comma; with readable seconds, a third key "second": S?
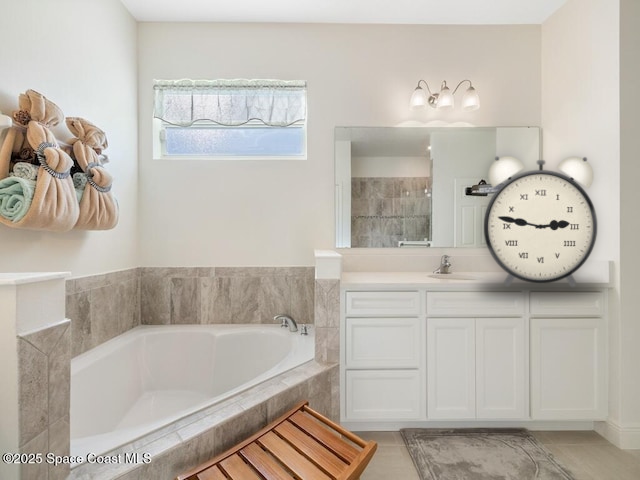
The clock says {"hour": 2, "minute": 47}
